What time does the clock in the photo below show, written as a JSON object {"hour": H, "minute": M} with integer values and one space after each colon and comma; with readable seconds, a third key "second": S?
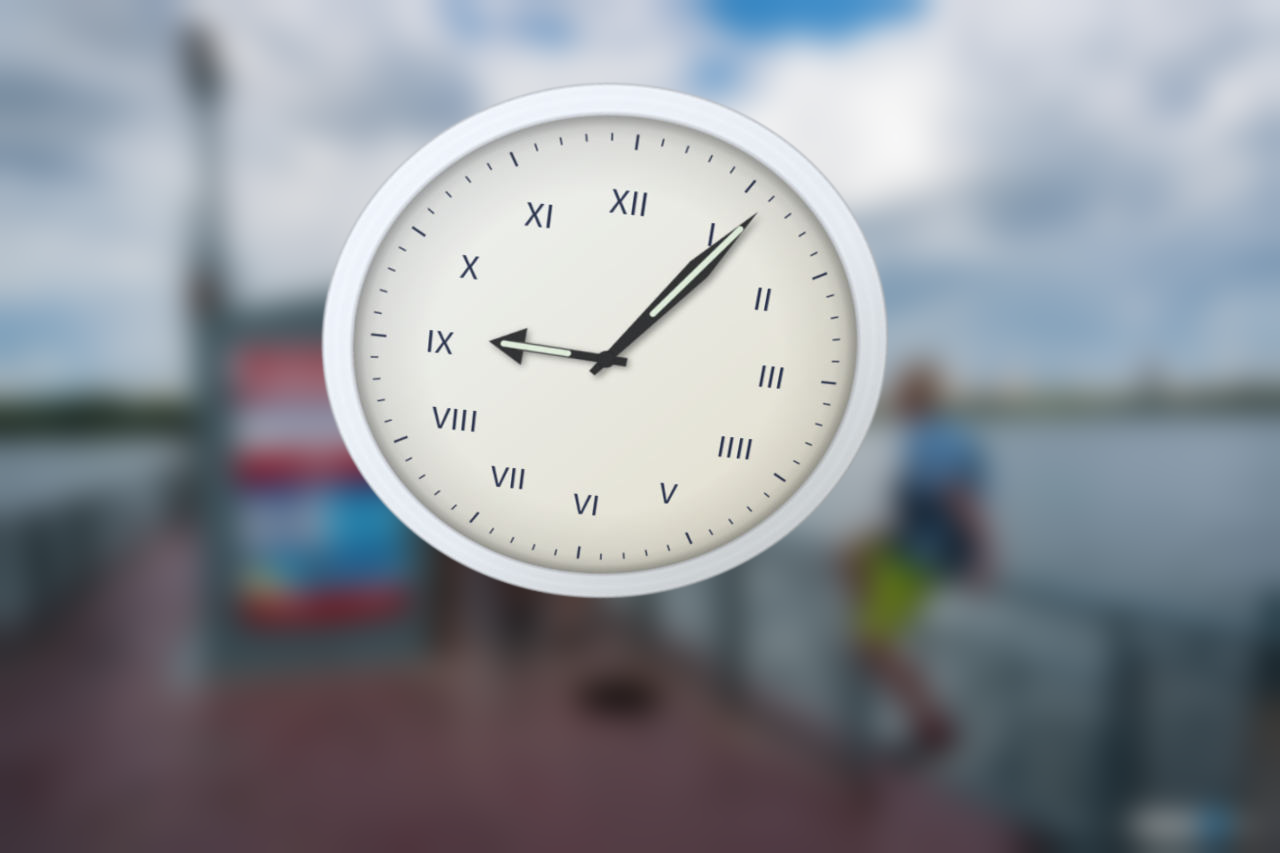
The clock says {"hour": 9, "minute": 6}
